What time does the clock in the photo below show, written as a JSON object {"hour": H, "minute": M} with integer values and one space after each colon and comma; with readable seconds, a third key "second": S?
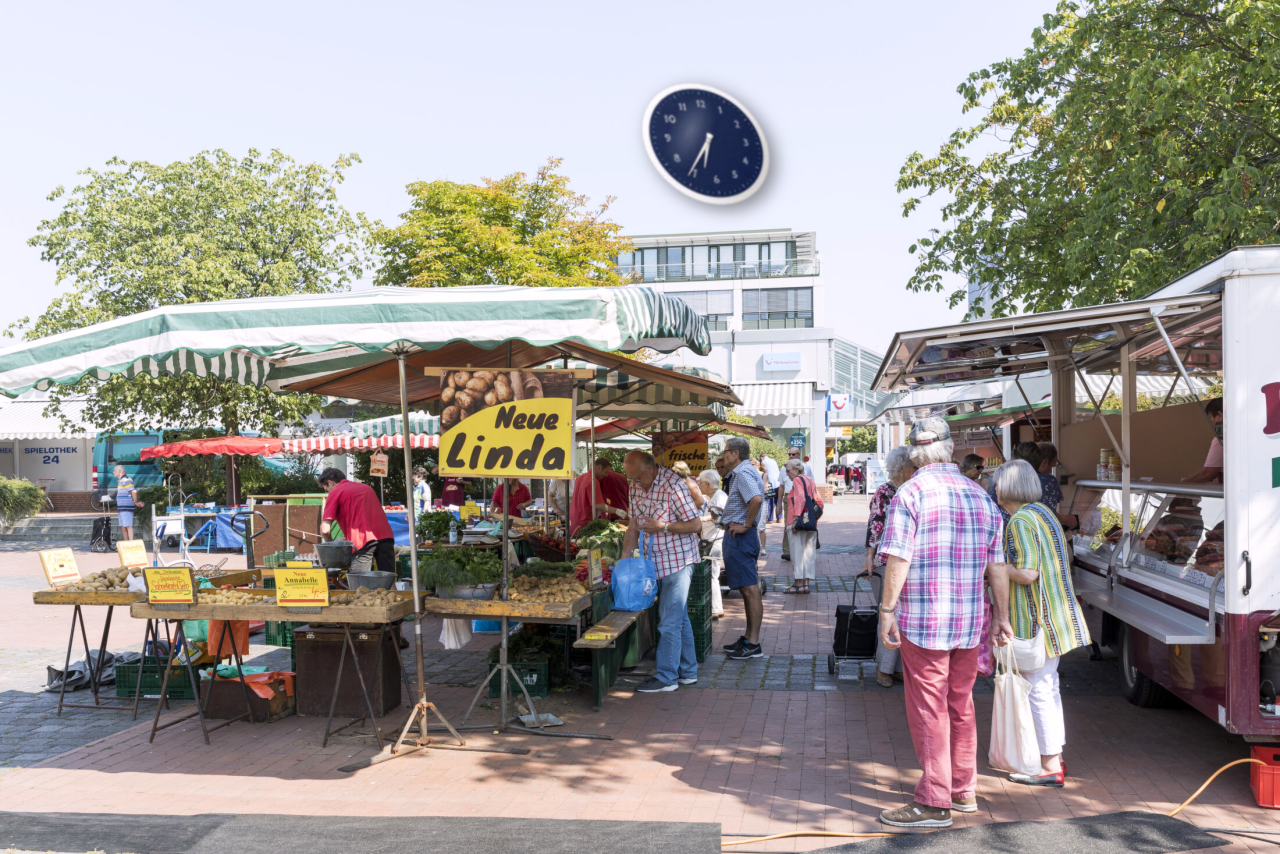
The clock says {"hour": 6, "minute": 36}
